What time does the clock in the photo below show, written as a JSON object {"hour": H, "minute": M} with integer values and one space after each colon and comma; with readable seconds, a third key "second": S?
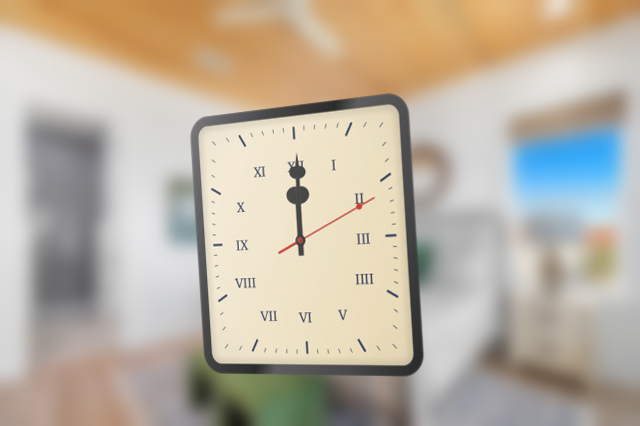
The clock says {"hour": 12, "minute": 0, "second": 11}
